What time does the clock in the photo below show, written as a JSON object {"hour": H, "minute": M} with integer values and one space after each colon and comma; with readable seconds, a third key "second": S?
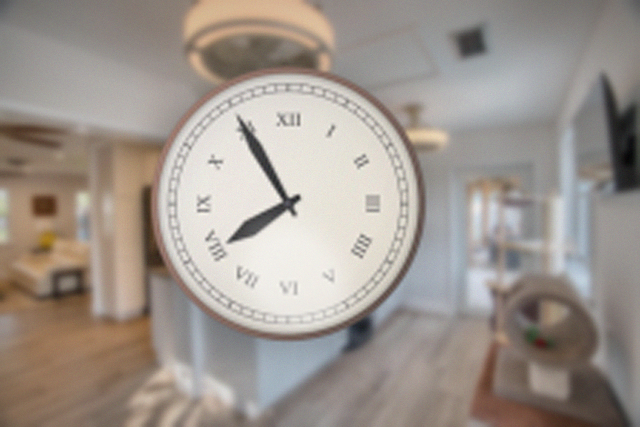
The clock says {"hour": 7, "minute": 55}
